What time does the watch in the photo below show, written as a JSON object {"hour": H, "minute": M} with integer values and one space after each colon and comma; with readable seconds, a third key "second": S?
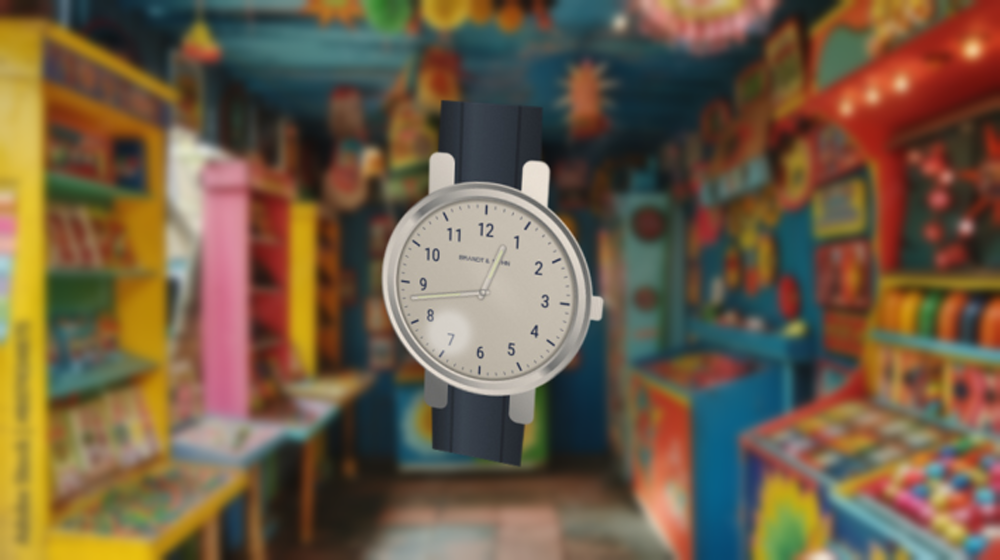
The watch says {"hour": 12, "minute": 43}
